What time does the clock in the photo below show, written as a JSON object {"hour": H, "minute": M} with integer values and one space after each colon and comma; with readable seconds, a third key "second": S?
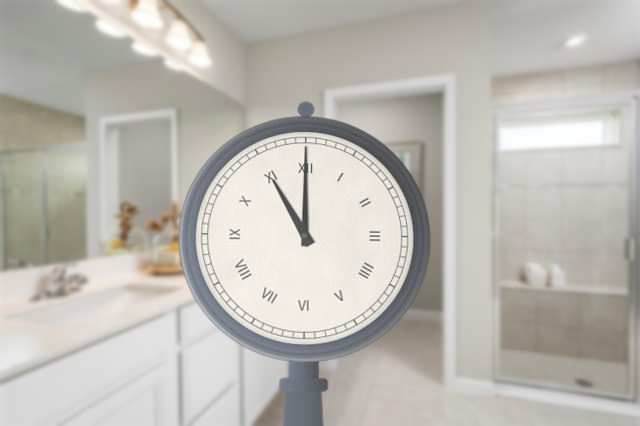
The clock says {"hour": 11, "minute": 0}
